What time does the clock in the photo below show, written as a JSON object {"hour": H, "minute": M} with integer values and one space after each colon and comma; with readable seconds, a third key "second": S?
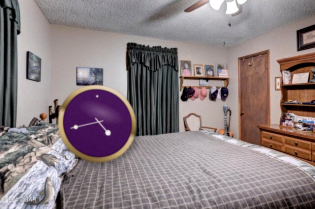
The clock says {"hour": 4, "minute": 43}
